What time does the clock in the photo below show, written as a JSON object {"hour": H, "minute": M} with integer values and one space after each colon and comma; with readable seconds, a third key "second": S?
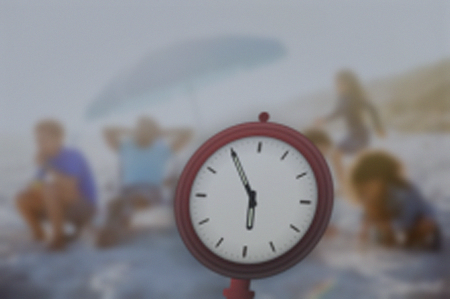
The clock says {"hour": 5, "minute": 55}
